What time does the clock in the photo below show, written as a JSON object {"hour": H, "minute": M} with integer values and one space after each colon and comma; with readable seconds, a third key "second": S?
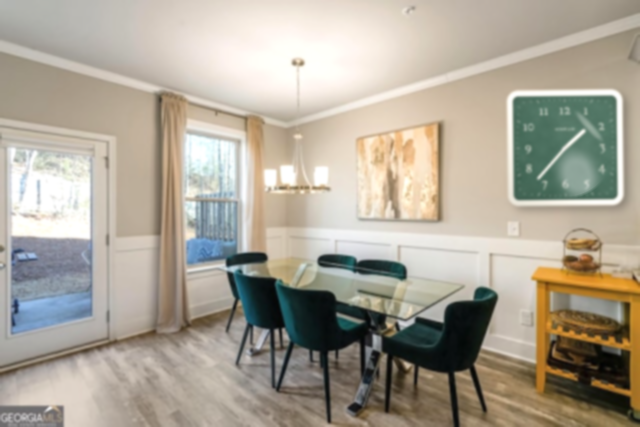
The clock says {"hour": 1, "minute": 37}
